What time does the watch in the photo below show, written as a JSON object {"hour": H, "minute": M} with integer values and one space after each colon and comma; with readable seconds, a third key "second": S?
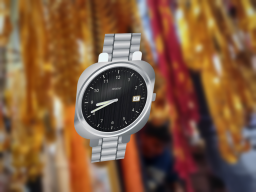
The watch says {"hour": 8, "minute": 41}
